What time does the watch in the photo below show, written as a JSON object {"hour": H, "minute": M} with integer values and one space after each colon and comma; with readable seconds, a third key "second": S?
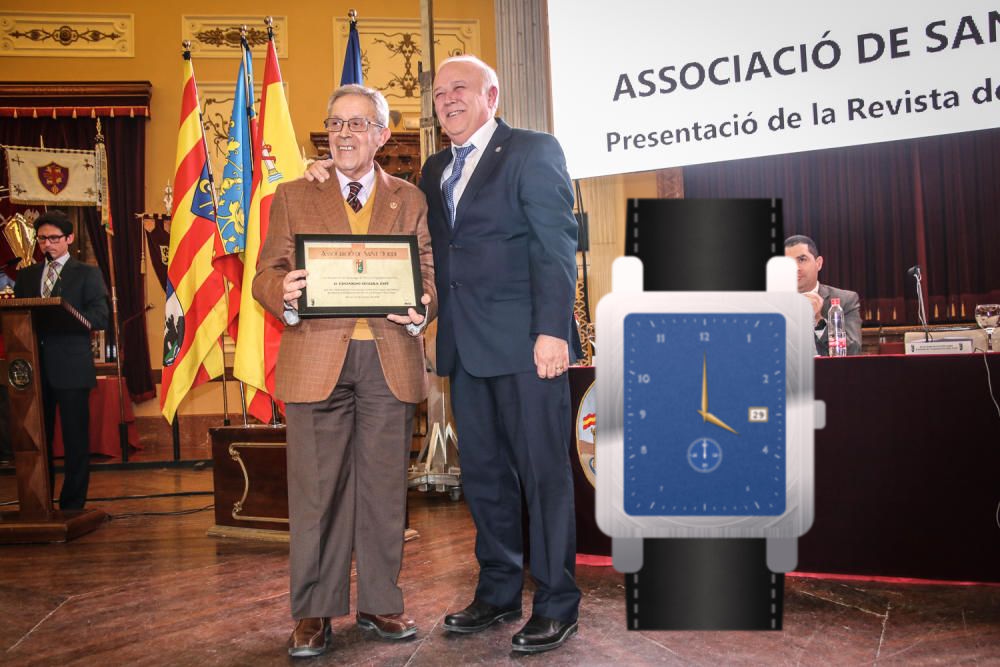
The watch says {"hour": 4, "minute": 0}
